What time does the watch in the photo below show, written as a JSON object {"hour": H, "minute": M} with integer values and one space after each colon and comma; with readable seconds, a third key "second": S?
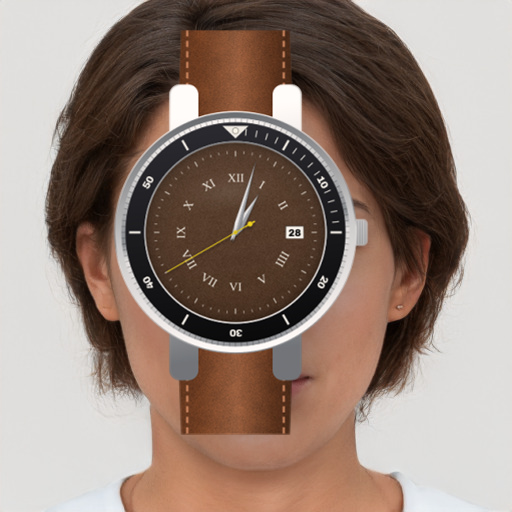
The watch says {"hour": 1, "minute": 2, "second": 40}
